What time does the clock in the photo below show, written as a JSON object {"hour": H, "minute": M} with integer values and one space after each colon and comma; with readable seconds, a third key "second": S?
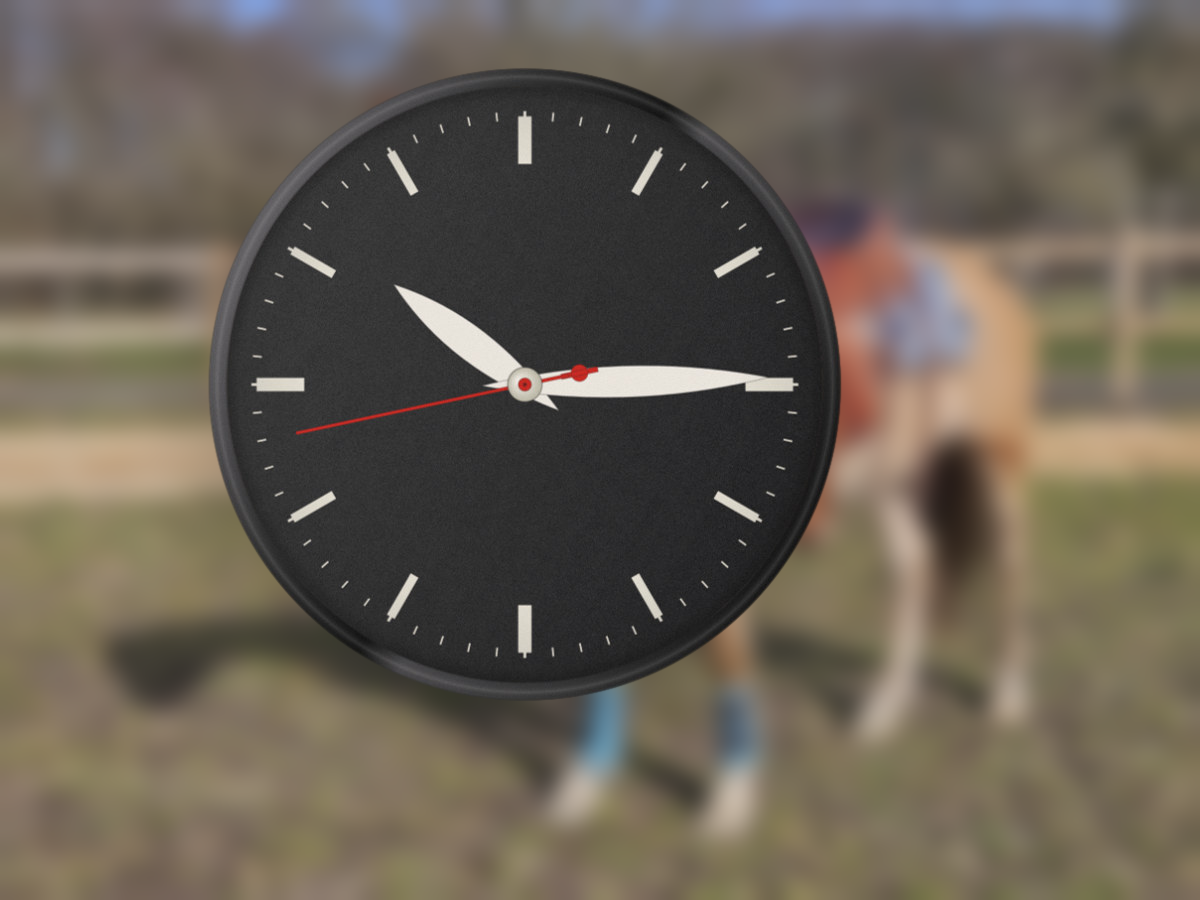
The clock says {"hour": 10, "minute": 14, "second": 43}
